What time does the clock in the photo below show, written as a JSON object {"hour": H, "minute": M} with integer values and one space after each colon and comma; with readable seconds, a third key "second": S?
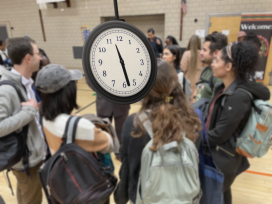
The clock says {"hour": 11, "minute": 28}
